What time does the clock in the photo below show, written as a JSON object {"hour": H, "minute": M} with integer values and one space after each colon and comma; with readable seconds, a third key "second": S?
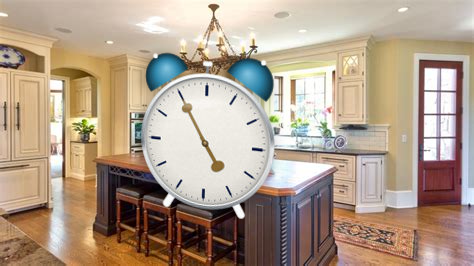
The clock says {"hour": 4, "minute": 55}
